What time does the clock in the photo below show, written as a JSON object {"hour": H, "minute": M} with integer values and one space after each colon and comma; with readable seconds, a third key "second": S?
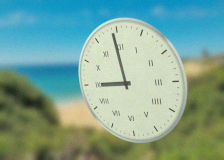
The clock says {"hour": 8, "minute": 59}
